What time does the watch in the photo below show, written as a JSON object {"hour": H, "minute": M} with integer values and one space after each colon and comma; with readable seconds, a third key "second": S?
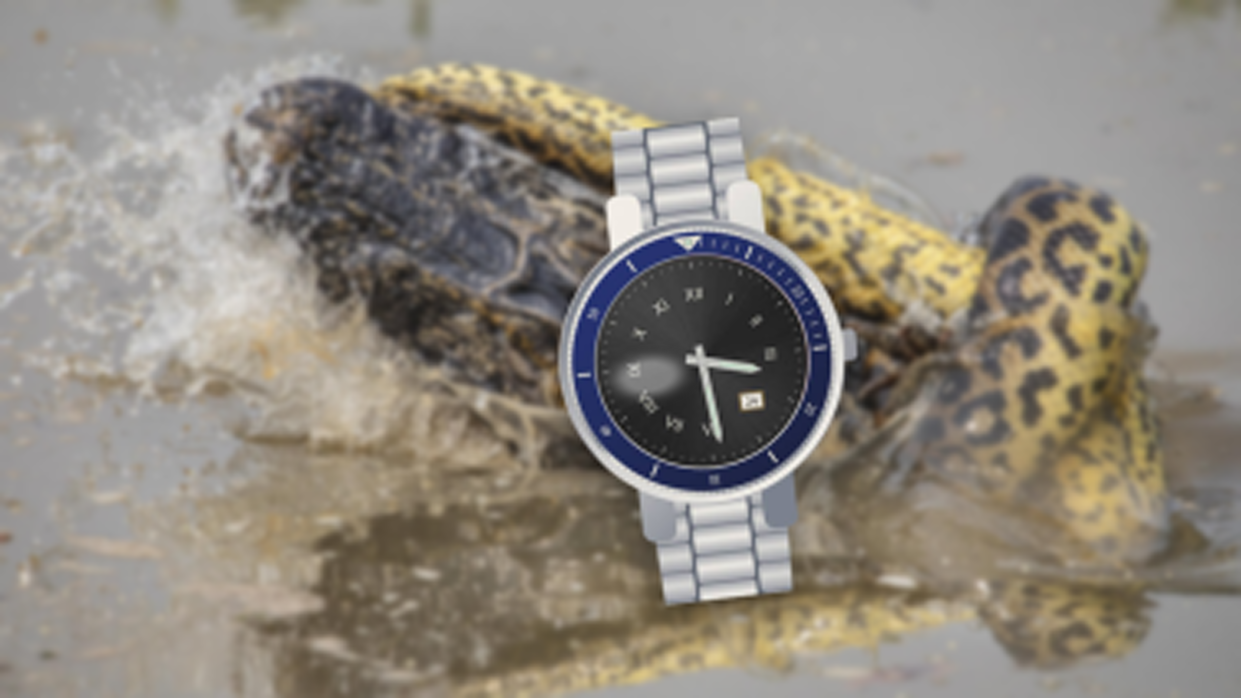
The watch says {"hour": 3, "minute": 29}
